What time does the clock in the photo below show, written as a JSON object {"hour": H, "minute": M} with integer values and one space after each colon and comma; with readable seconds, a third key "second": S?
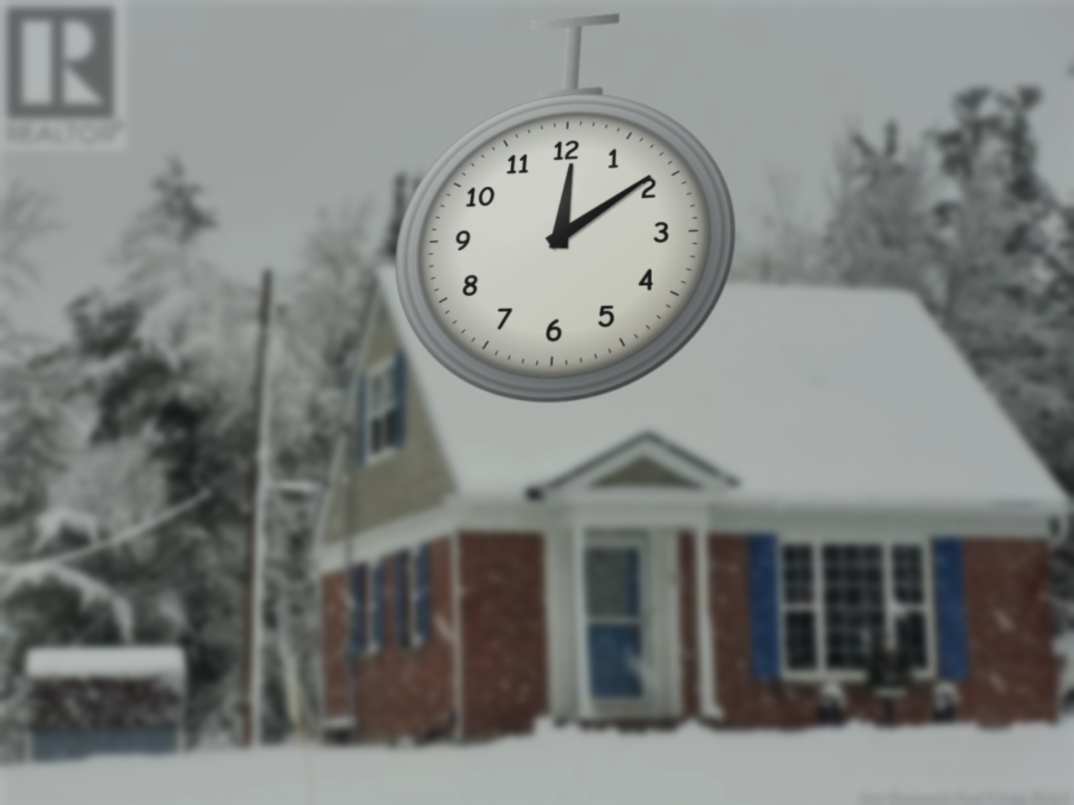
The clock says {"hour": 12, "minute": 9}
